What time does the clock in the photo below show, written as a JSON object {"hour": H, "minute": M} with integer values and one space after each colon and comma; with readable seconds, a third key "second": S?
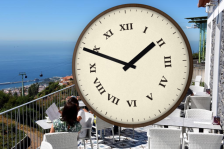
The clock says {"hour": 1, "minute": 49}
